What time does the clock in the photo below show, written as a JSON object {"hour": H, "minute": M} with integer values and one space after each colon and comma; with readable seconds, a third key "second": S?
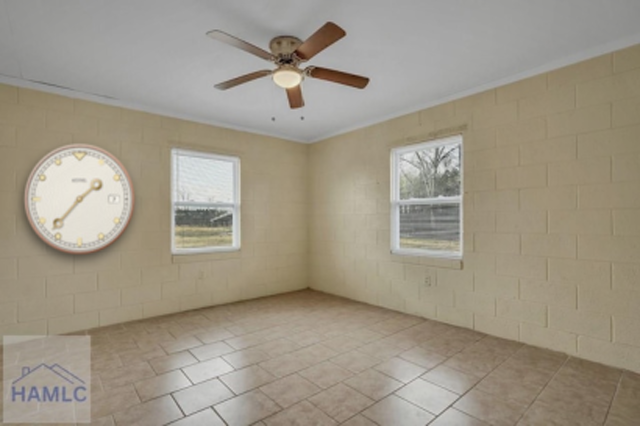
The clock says {"hour": 1, "minute": 37}
